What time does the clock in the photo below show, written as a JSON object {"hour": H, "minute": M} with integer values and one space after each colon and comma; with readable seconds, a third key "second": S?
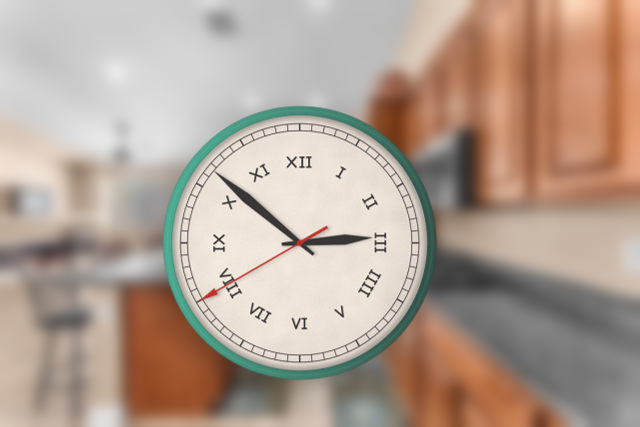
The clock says {"hour": 2, "minute": 51, "second": 40}
